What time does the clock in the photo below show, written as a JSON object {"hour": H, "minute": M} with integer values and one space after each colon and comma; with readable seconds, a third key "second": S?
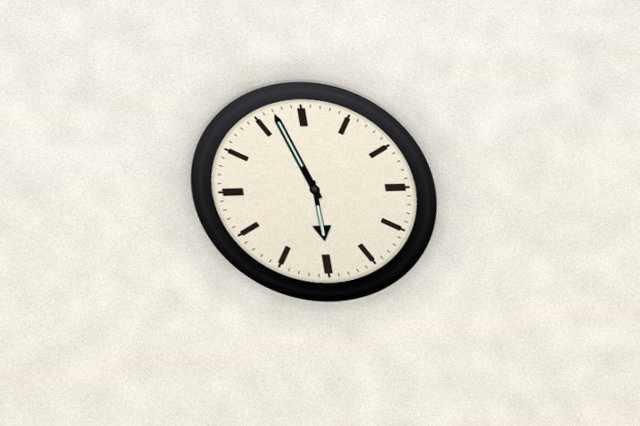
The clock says {"hour": 5, "minute": 57}
